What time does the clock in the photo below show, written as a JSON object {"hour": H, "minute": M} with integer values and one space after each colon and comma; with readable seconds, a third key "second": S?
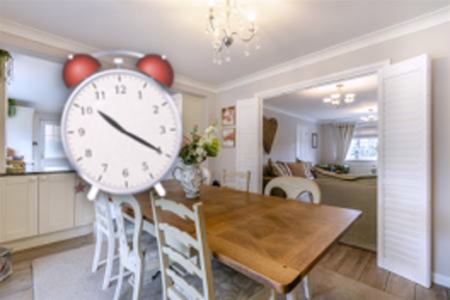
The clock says {"hour": 10, "minute": 20}
